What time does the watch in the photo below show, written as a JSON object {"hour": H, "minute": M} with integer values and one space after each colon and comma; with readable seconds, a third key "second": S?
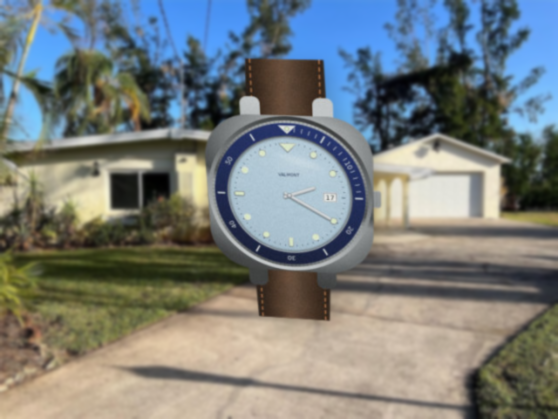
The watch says {"hour": 2, "minute": 20}
